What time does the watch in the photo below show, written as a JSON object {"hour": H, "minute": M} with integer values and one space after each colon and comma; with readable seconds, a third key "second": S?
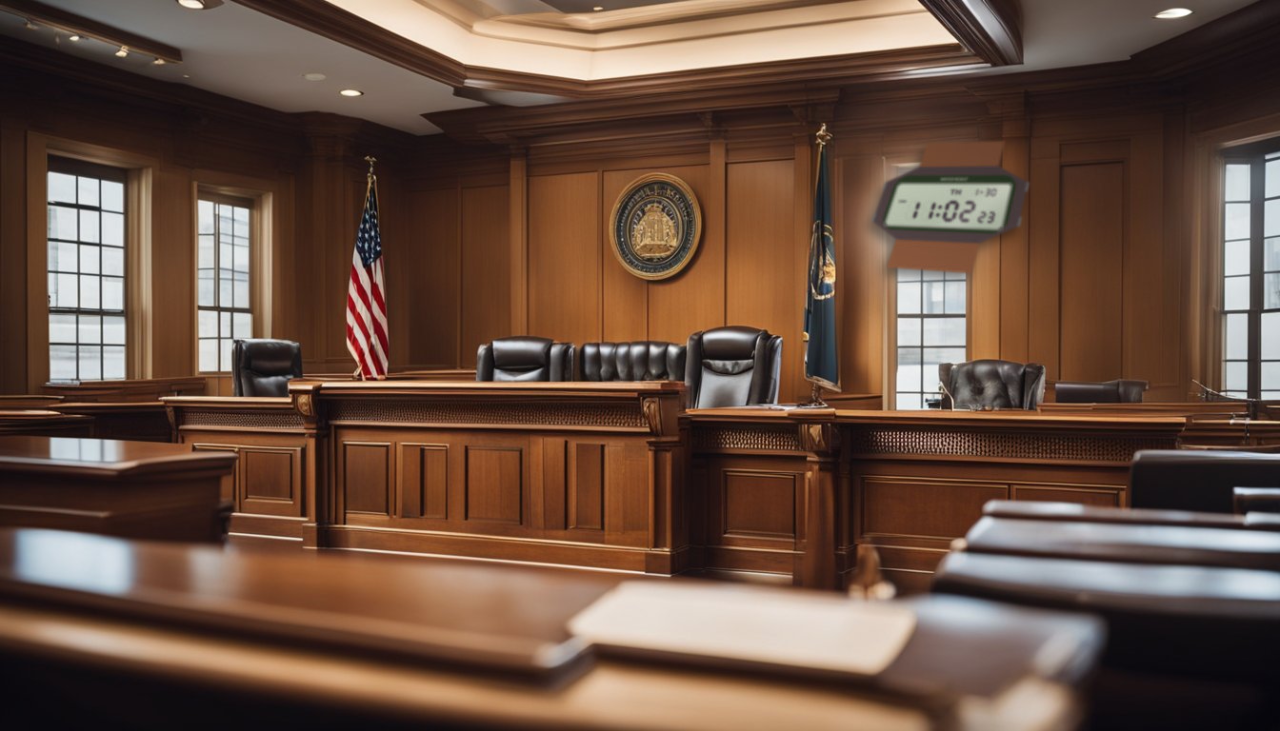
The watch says {"hour": 11, "minute": 2}
